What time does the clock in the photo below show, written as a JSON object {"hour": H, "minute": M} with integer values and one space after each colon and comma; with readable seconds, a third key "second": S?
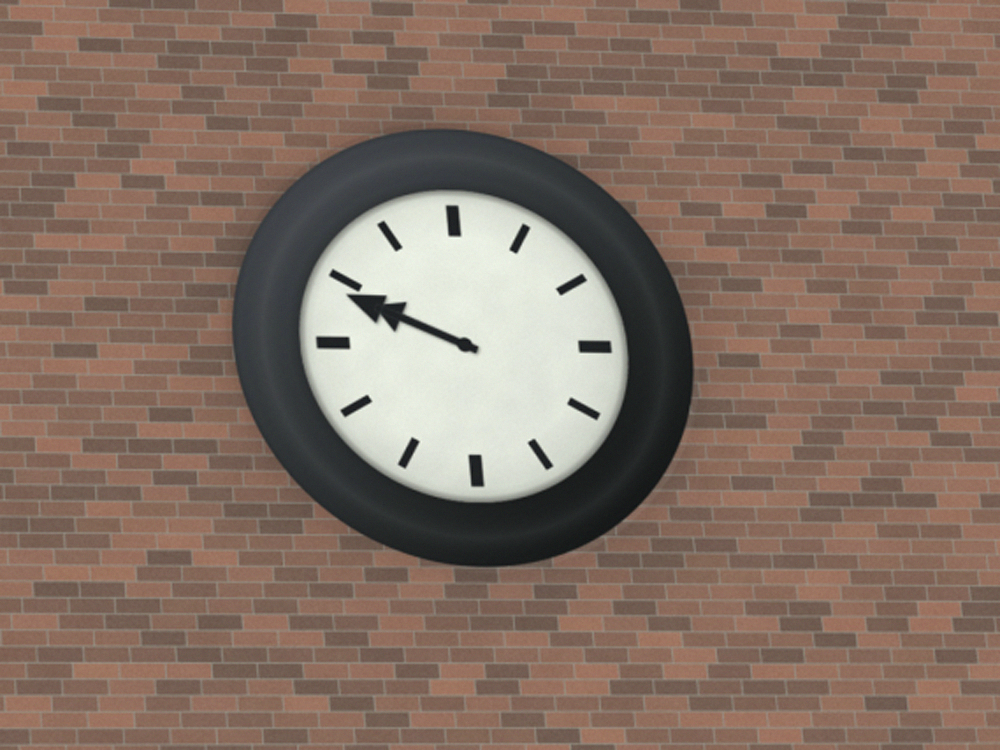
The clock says {"hour": 9, "minute": 49}
